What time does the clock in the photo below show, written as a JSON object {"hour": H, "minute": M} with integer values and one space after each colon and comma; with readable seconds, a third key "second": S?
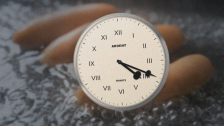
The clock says {"hour": 4, "minute": 19}
